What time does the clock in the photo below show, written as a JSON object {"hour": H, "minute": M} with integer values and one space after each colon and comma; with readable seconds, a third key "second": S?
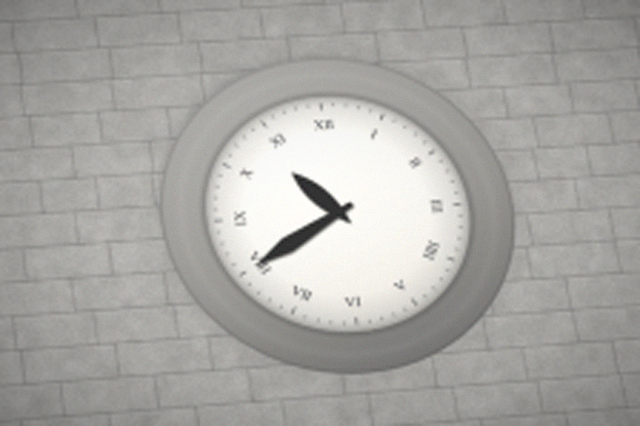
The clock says {"hour": 10, "minute": 40}
